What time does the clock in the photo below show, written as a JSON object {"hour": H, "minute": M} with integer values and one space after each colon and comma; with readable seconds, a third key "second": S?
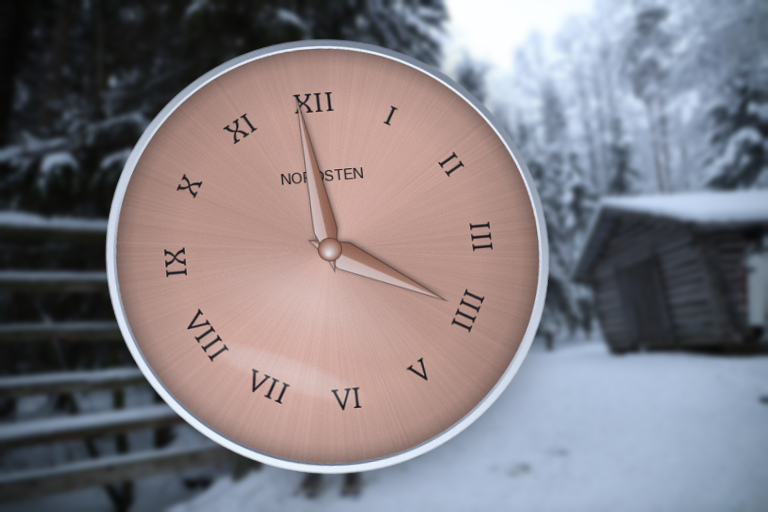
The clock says {"hour": 3, "minute": 59}
